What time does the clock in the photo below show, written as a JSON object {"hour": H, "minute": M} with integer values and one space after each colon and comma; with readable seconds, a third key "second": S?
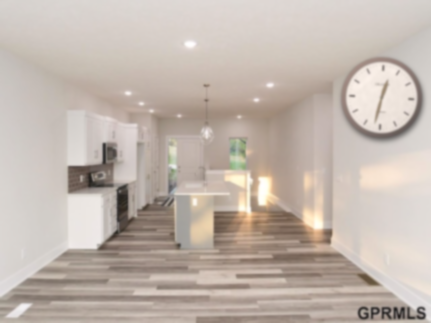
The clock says {"hour": 12, "minute": 32}
